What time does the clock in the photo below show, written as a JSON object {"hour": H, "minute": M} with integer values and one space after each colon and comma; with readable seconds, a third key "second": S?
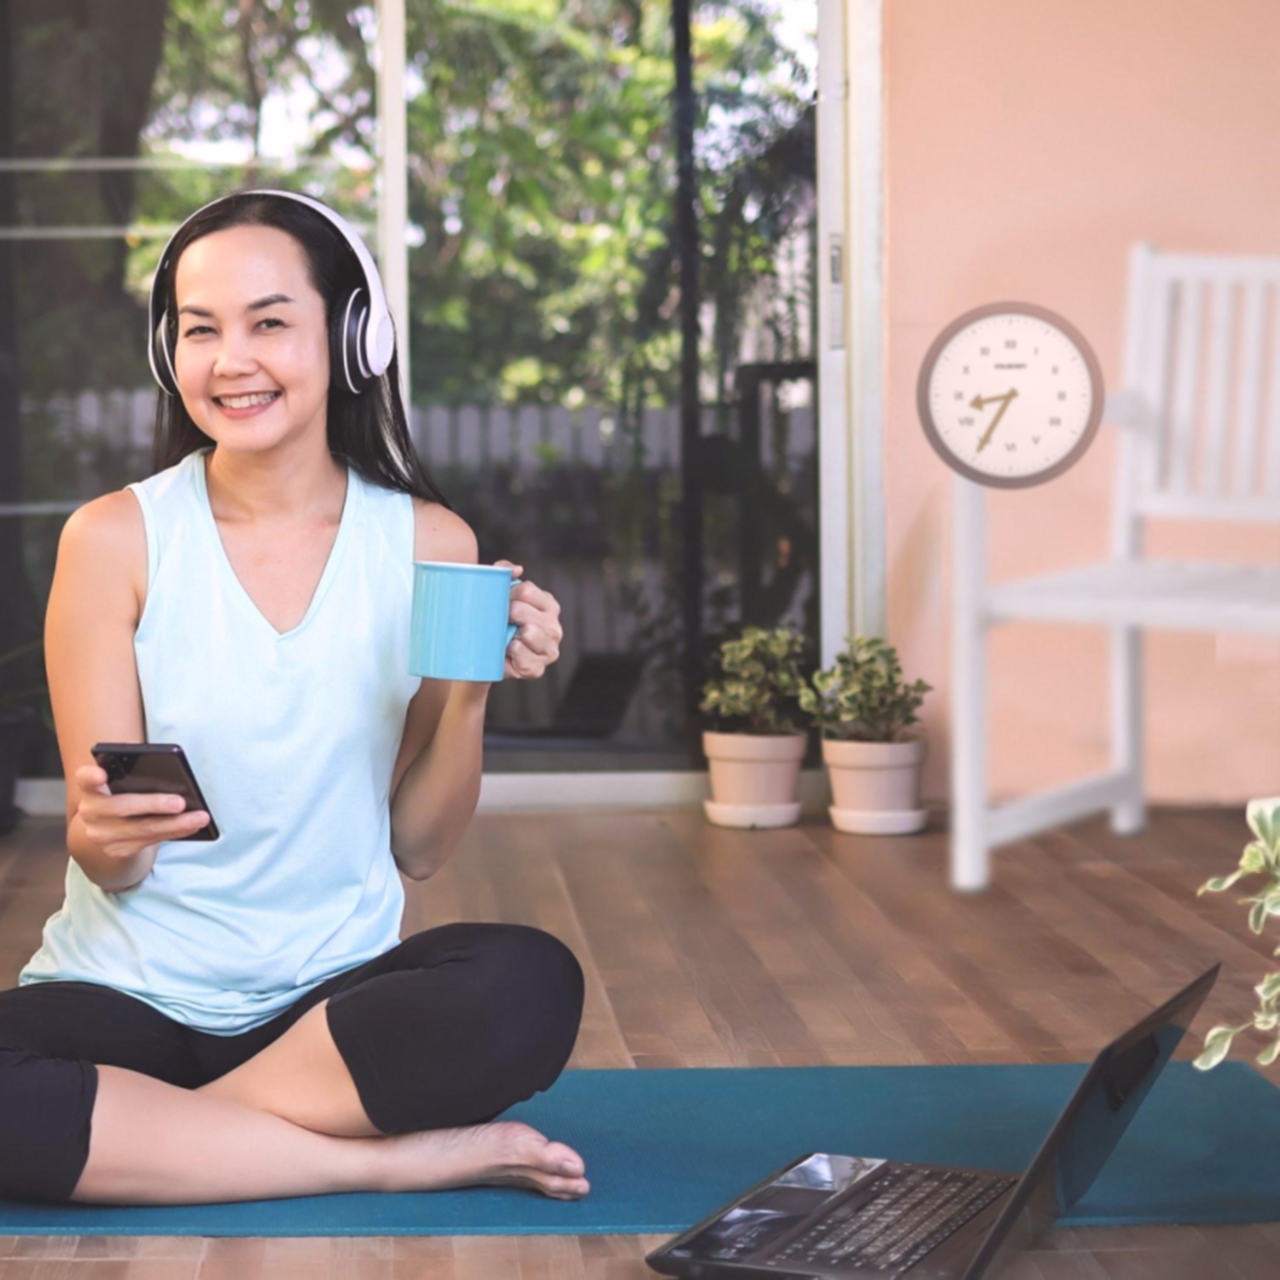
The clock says {"hour": 8, "minute": 35}
